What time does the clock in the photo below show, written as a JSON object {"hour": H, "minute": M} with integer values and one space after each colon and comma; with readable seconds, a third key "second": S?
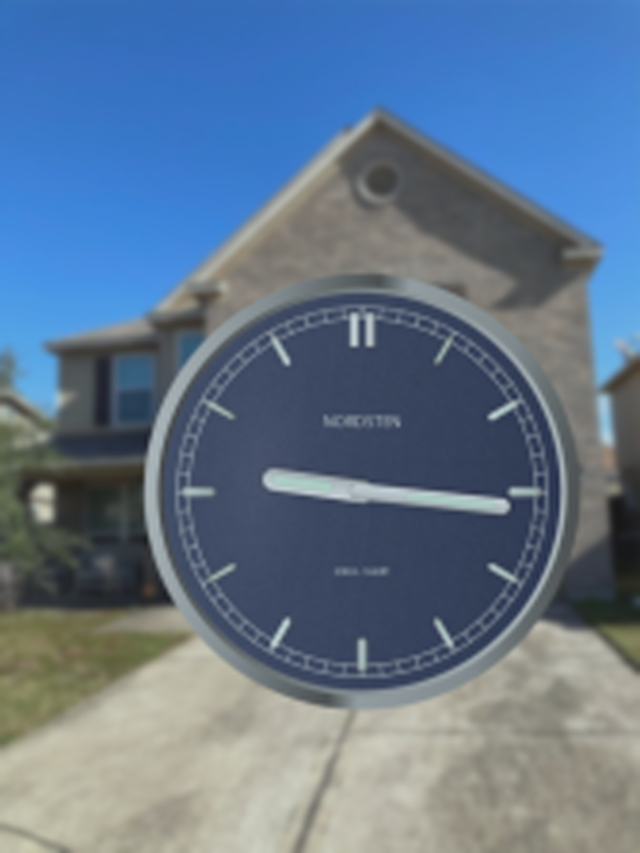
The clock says {"hour": 9, "minute": 16}
